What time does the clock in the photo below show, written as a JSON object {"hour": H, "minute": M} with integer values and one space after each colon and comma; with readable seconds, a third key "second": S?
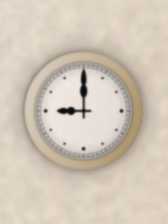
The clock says {"hour": 9, "minute": 0}
